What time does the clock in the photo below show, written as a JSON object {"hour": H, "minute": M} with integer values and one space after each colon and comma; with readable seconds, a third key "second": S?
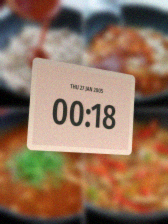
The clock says {"hour": 0, "minute": 18}
